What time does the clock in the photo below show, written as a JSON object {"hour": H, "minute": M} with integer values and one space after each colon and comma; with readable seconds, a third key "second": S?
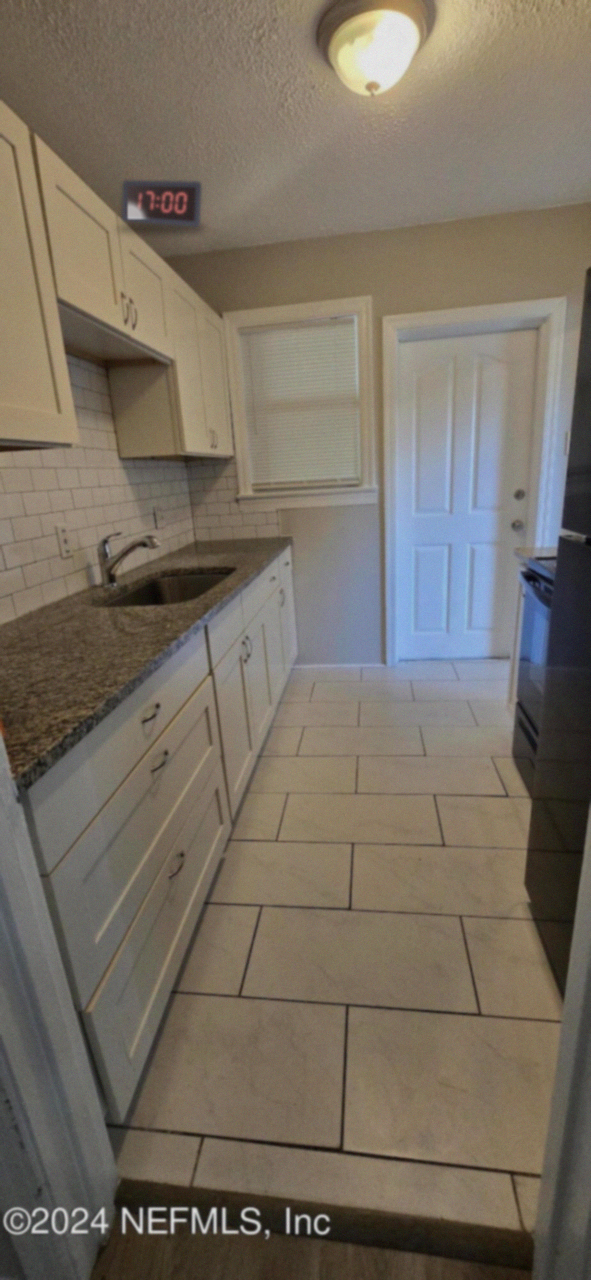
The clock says {"hour": 17, "minute": 0}
